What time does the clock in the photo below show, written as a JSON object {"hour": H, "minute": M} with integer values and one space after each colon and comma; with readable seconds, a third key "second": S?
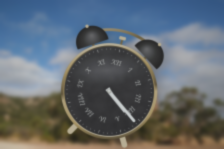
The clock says {"hour": 4, "minute": 21}
